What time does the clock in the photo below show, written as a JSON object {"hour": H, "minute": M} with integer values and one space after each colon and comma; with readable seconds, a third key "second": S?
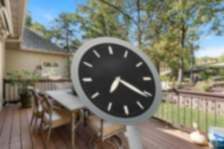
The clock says {"hour": 7, "minute": 21}
